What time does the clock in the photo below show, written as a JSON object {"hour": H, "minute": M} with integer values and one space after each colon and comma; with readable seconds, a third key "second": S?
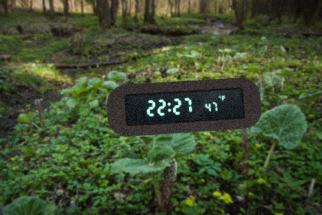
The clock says {"hour": 22, "minute": 27}
